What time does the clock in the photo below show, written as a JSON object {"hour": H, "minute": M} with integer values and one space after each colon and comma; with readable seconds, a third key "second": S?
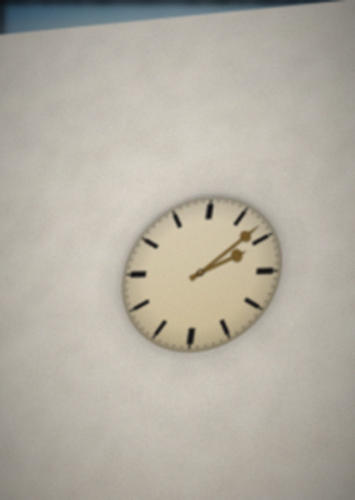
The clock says {"hour": 2, "minute": 8}
